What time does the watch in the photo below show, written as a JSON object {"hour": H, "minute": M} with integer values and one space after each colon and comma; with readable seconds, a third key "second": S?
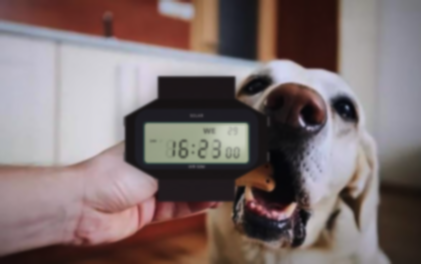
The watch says {"hour": 16, "minute": 23, "second": 0}
